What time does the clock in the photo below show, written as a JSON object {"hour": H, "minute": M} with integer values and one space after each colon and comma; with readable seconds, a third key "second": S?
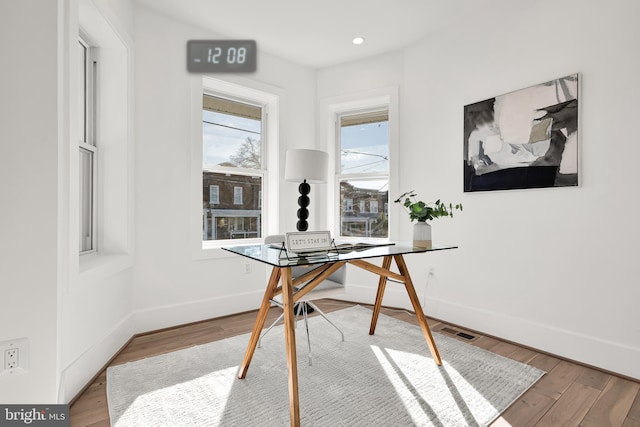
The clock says {"hour": 12, "minute": 8}
